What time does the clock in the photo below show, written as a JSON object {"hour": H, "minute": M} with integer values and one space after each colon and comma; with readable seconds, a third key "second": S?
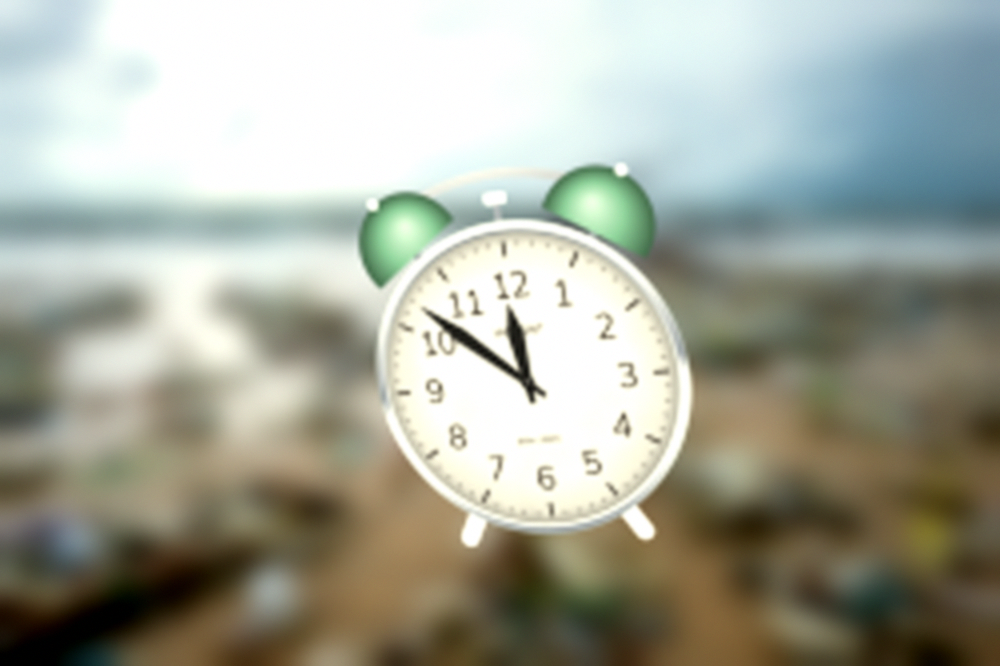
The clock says {"hour": 11, "minute": 52}
